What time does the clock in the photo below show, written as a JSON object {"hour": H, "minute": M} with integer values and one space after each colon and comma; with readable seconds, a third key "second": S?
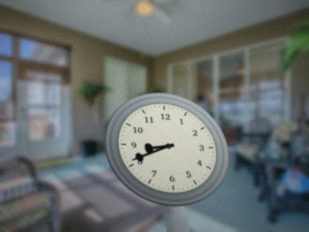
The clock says {"hour": 8, "minute": 41}
